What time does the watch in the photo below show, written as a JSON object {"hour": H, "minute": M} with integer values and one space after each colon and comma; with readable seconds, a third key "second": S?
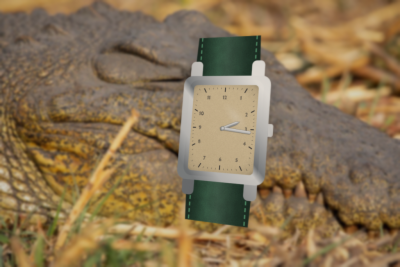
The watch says {"hour": 2, "minute": 16}
